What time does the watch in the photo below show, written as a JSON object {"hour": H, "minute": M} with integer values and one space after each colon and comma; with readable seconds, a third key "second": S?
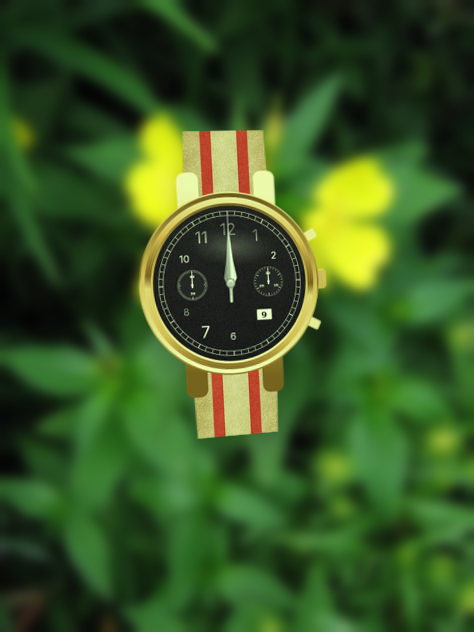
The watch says {"hour": 12, "minute": 0}
